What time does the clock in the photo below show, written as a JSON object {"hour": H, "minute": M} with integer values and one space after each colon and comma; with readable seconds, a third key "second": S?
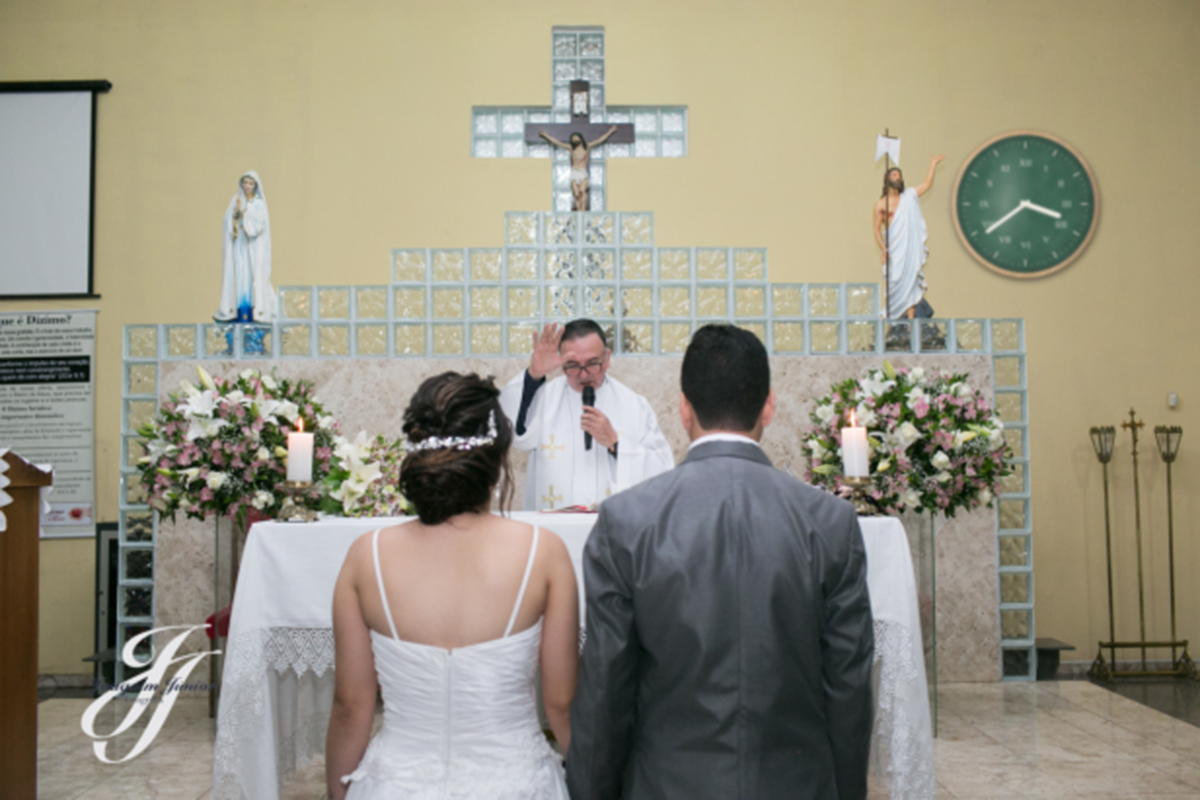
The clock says {"hour": 3, "minute": 39}
